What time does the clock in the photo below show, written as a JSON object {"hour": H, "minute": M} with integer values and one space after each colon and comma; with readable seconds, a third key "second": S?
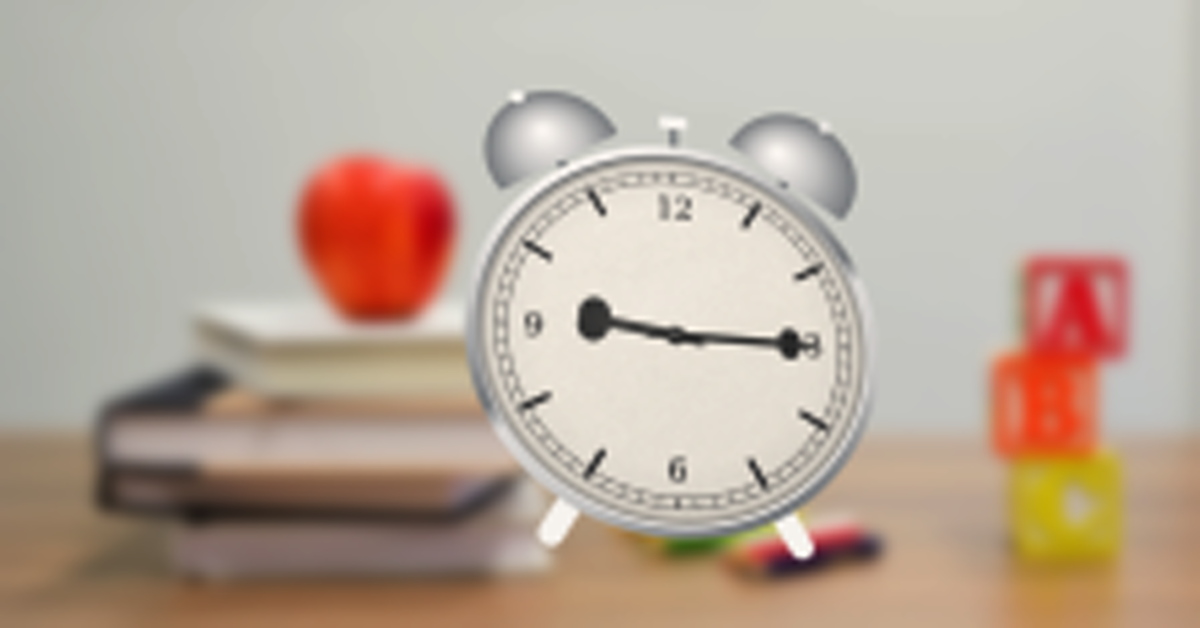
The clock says {"hour": 9, "minute": 15}
